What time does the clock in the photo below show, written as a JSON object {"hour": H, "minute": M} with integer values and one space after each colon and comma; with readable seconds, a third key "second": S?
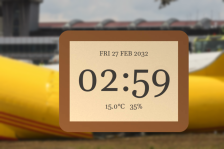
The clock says {"hour": 2, "minute": 59}
